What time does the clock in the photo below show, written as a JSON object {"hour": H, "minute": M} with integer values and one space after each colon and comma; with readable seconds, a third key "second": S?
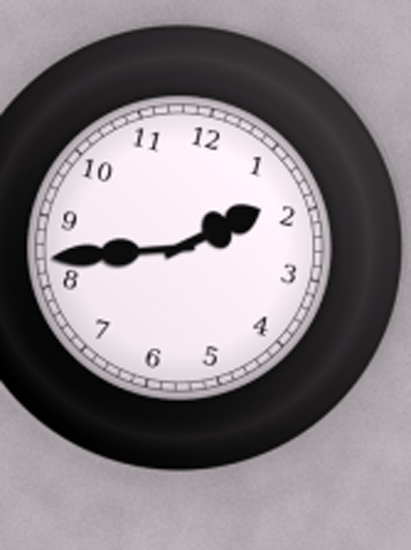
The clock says {"hour": 1, "minute": 42}
